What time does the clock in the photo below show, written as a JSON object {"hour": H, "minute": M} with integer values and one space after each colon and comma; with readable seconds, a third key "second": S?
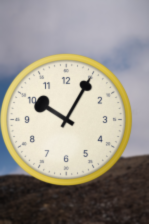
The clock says {"hour": 10, "minute": 5}
